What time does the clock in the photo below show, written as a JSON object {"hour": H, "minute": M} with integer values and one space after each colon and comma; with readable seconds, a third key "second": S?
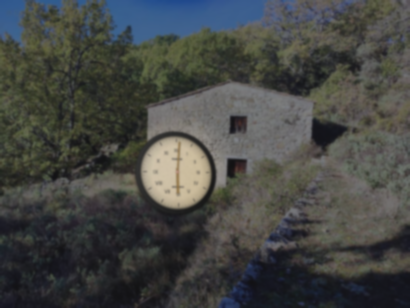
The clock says {"hour": 6, "minute": 1}
